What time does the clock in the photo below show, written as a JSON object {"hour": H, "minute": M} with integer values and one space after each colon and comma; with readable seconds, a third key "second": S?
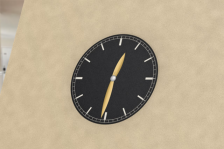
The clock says {"hour": 12, "minute": 31}
